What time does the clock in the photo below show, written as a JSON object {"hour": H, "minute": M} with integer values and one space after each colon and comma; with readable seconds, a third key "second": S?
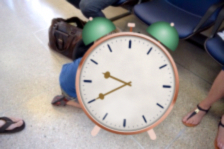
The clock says {"hour": 9, "minute": 40}
